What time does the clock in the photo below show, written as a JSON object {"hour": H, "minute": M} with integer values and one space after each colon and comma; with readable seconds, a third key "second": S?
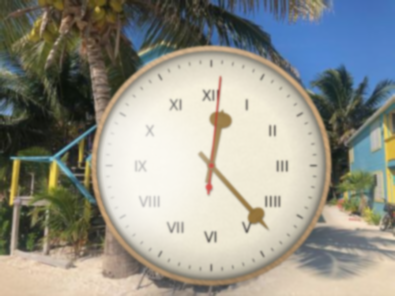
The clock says {"hour": 12, "minute": 23, "second": 1}
